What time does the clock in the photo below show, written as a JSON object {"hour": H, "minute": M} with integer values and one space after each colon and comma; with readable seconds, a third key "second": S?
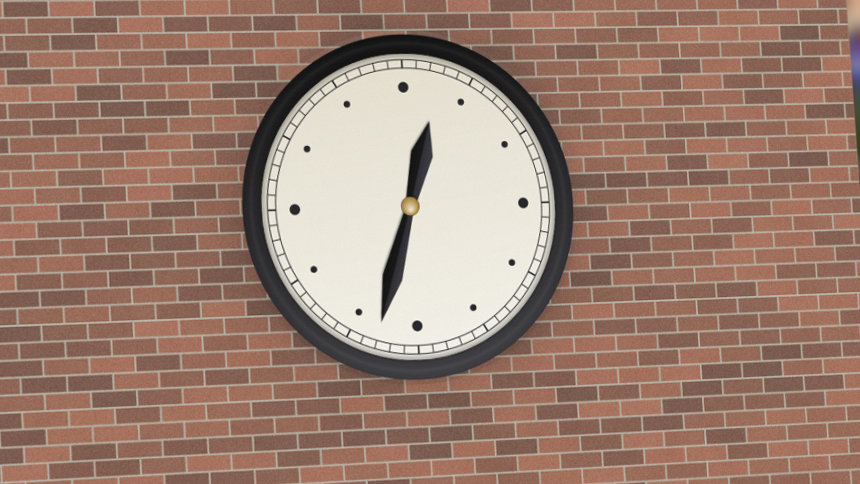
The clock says {"hour": 12, "minute": 33}
